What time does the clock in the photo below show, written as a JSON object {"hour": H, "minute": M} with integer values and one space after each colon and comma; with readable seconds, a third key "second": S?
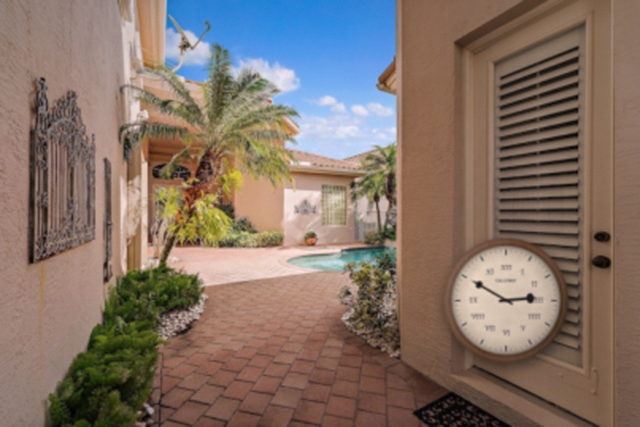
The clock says {"hour": 2, "minute": 50}
